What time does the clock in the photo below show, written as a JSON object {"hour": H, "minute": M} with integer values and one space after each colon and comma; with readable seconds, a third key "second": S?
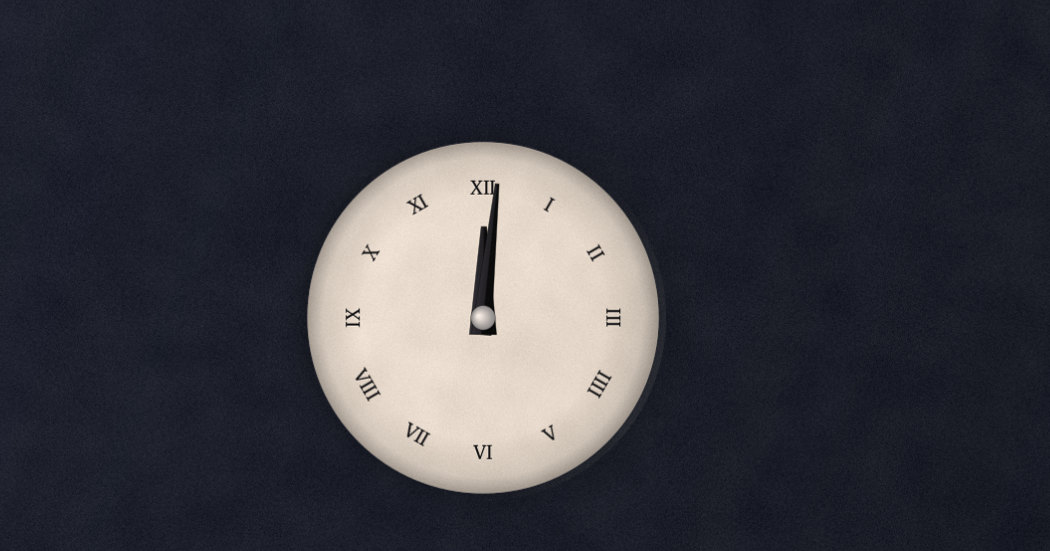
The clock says {"hour": 12, "minute": 1}
